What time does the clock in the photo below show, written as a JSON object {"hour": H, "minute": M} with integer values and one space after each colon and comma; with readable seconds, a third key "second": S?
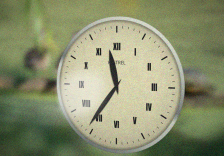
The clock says {"hour": 11, "minute": 36}
